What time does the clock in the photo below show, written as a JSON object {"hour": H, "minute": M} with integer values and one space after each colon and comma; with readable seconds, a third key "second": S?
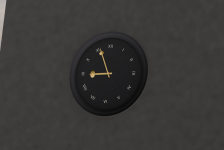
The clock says {"hour": 8, "minute": 56}
